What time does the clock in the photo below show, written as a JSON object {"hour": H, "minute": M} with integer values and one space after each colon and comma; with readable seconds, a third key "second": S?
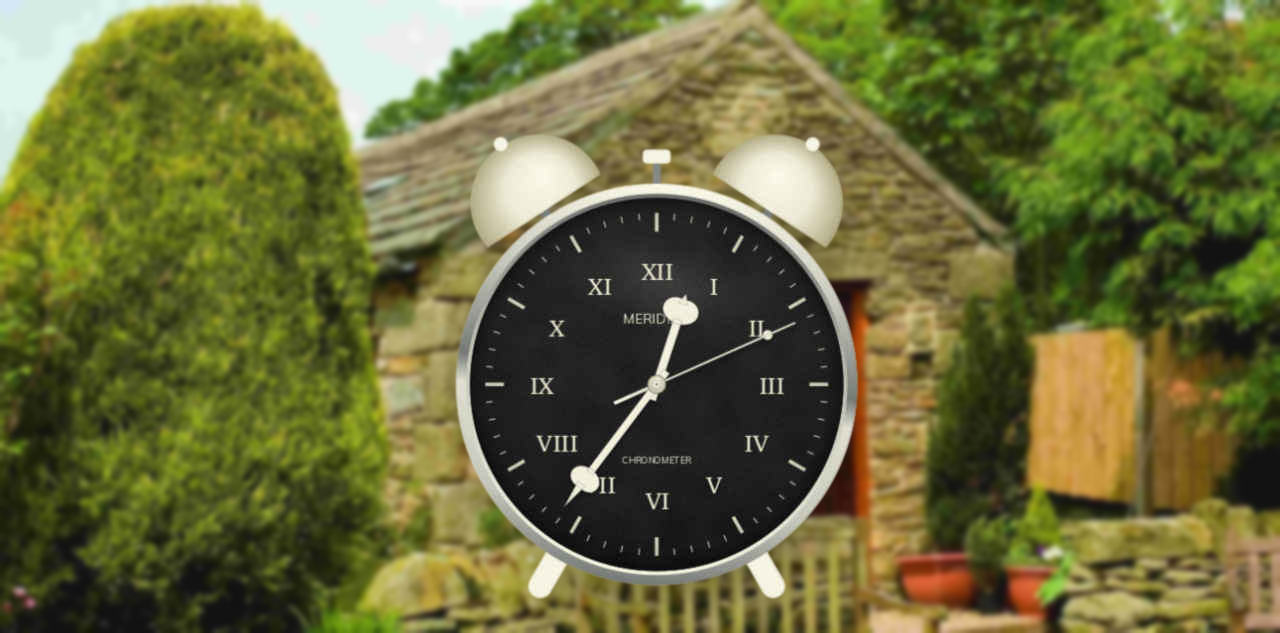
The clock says {"hour": 12, "minute": 36, "second": 11}
